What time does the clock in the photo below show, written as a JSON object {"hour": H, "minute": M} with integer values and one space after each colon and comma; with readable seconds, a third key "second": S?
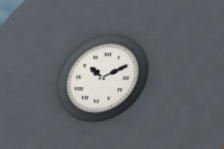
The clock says {"hour": 10, "minute": 10}
